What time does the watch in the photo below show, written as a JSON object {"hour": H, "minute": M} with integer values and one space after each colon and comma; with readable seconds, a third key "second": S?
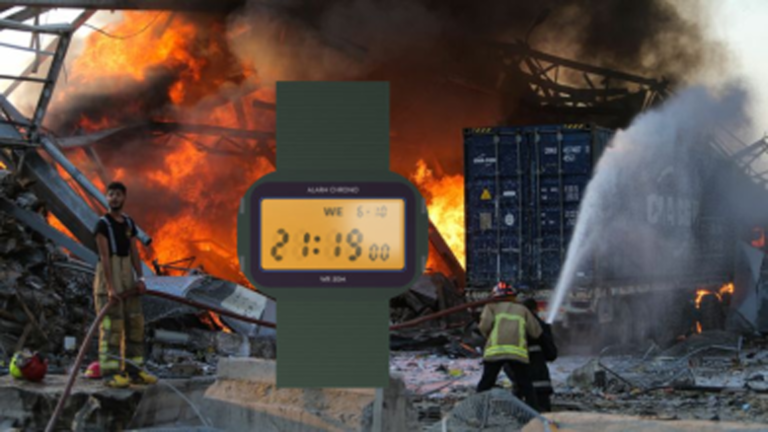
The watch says {"hour": 21, "minute": 19, "second": 0}
